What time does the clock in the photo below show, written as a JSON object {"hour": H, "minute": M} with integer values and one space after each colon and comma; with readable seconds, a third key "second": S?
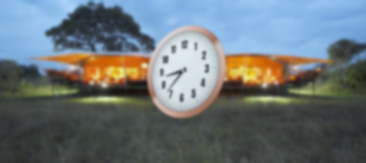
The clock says {"hour": 8, "minute": 37}
